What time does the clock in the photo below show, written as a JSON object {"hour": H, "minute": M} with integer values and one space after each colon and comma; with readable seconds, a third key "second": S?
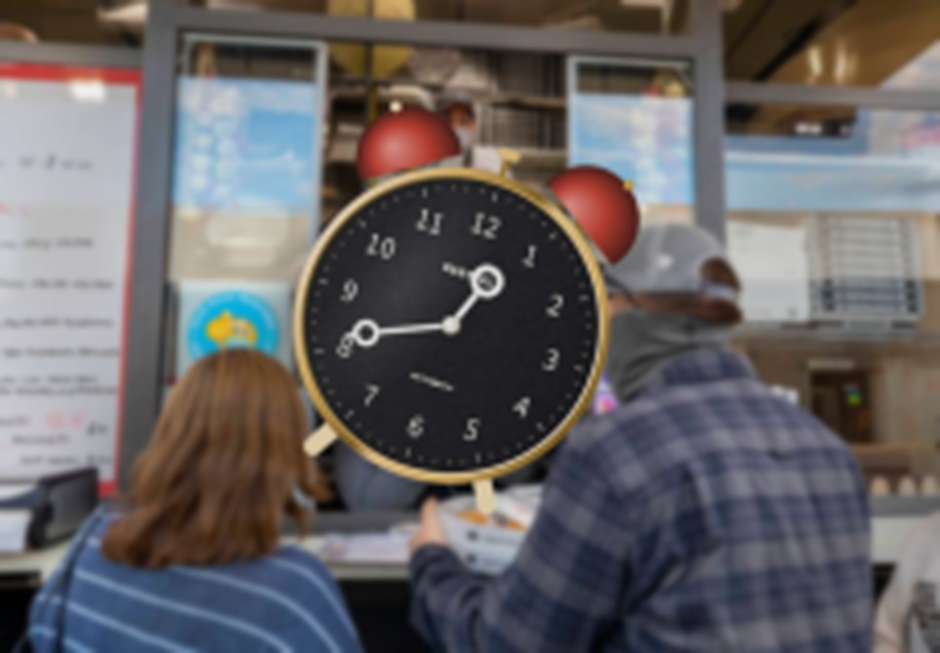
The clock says {"hour": 12, "minute": 41}
